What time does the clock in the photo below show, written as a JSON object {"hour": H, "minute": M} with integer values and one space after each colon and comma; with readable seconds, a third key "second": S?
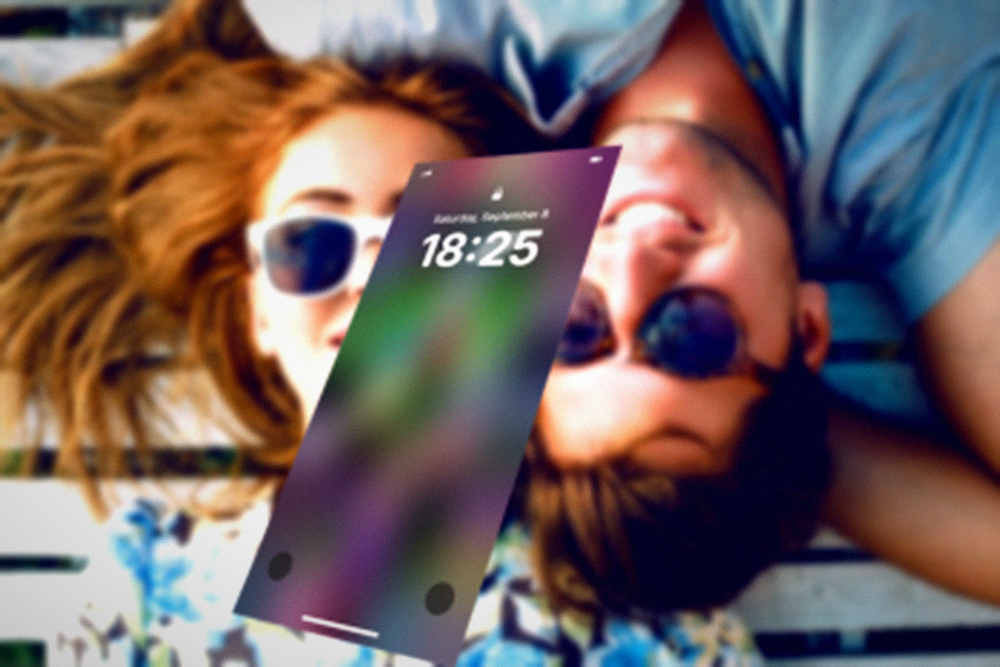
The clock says {"hour": 18, "minute": 25}
